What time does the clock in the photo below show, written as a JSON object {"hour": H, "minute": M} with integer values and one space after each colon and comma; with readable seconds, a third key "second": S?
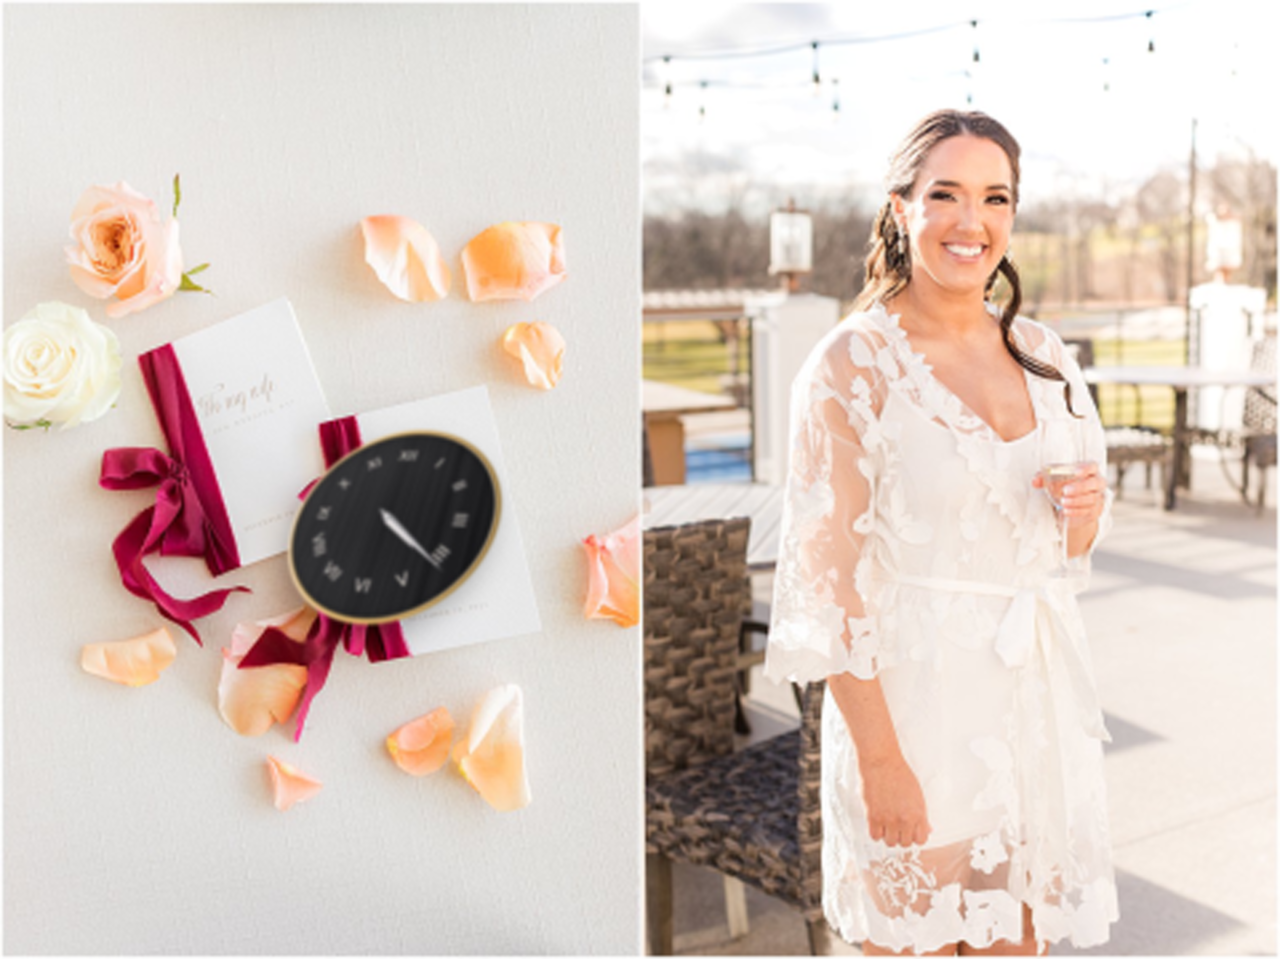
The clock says {"hour": 4, "minute": 21}
